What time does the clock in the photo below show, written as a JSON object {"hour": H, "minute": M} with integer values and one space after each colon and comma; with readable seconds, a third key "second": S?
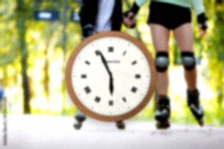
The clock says {"hour": 5, "minute": 56}
